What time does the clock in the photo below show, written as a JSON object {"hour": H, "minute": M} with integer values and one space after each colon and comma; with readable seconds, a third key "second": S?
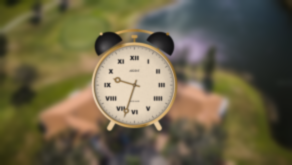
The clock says {"hour": 9, "minute": 33}
